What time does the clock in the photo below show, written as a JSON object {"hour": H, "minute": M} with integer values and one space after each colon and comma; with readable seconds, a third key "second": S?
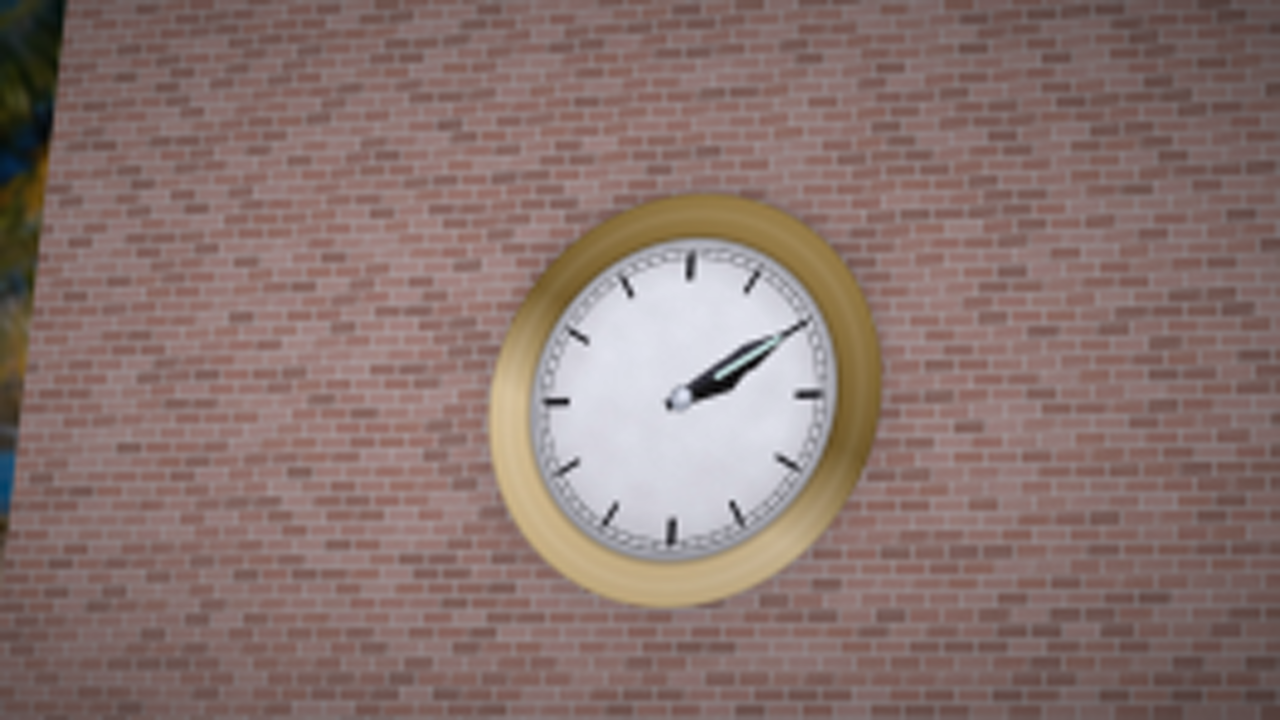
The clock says {"hour": 2, "minute": 10}
